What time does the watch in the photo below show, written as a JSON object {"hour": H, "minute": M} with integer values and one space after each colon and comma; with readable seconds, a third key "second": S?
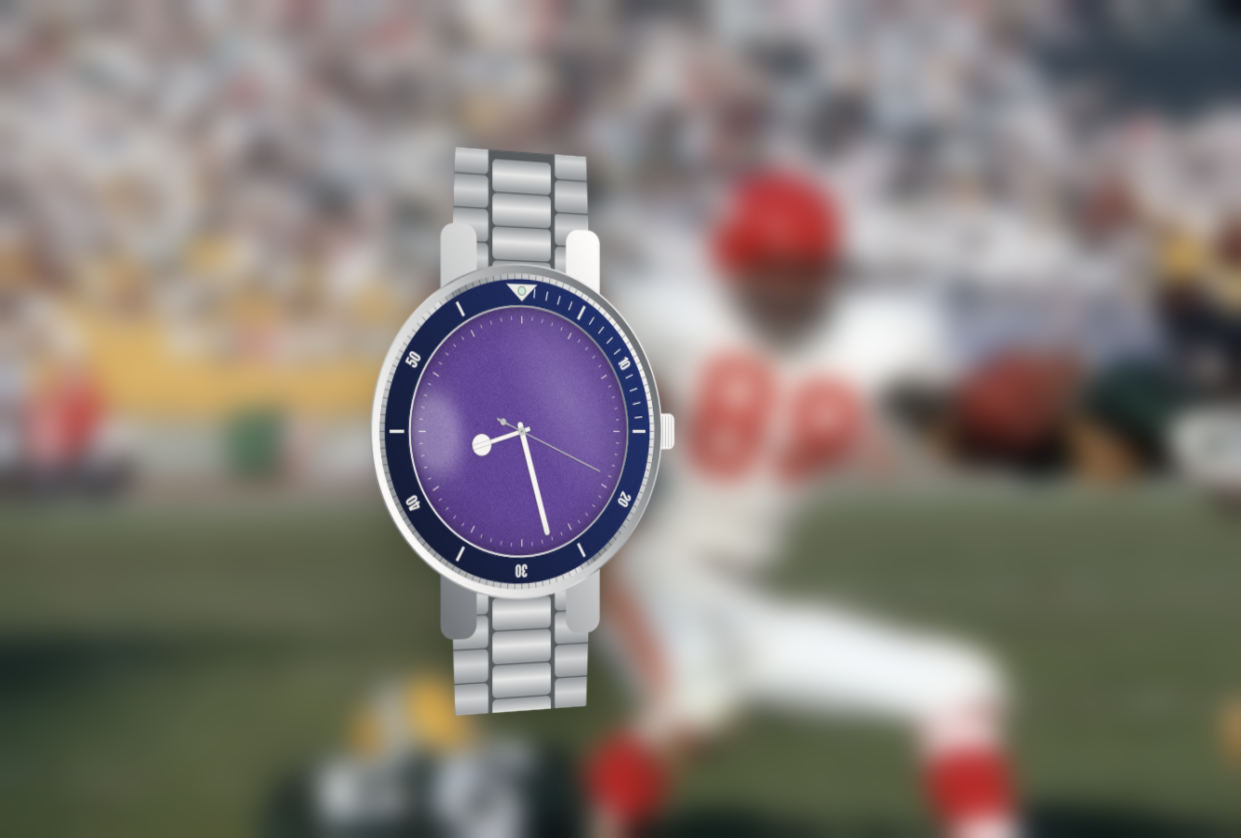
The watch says {"hour": 8, "minute": 27, "second": 19}
